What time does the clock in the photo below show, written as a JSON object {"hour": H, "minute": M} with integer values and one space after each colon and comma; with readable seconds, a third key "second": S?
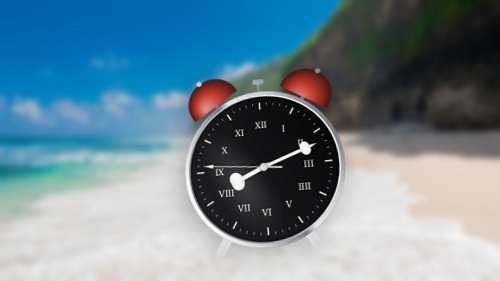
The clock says {"hour": 8, "minute": 11, "second": 46}
